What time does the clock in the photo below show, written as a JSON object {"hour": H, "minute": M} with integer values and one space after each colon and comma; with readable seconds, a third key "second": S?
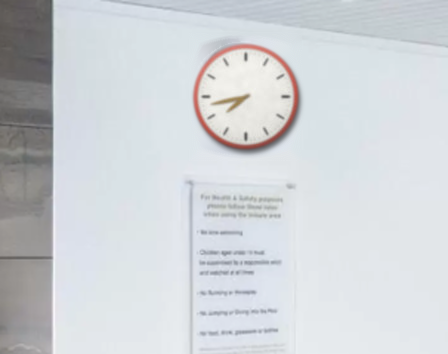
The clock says {"hour": 7, "minute": 43}
